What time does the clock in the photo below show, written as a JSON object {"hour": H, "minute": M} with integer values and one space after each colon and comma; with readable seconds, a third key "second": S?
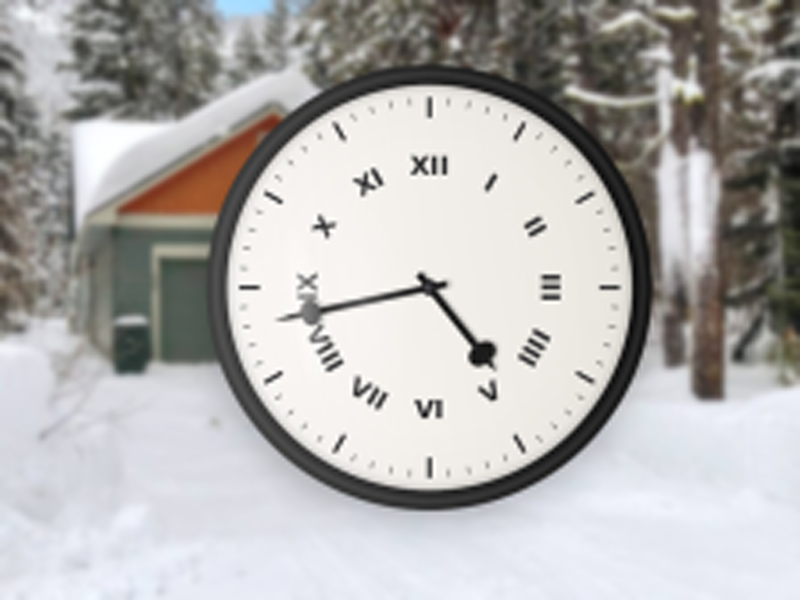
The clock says {"hour": 4, "minute": 43}
